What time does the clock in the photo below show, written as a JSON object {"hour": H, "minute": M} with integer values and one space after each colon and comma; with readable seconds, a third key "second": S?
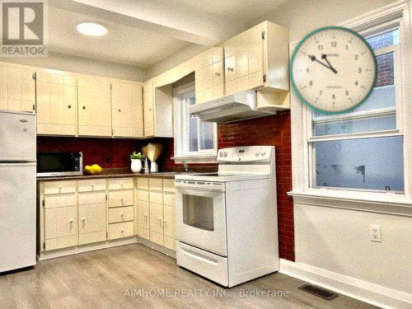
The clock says {"hour": 10, "minute": 50}
